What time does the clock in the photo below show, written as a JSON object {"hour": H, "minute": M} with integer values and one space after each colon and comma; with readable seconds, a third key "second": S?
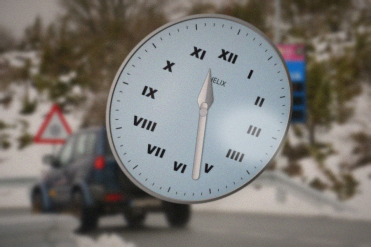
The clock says {"hour": 11, "minute": 27}
